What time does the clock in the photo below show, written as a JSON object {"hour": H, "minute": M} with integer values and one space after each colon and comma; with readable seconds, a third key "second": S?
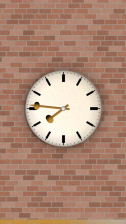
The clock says {"hour": 7, "minute": 46}
